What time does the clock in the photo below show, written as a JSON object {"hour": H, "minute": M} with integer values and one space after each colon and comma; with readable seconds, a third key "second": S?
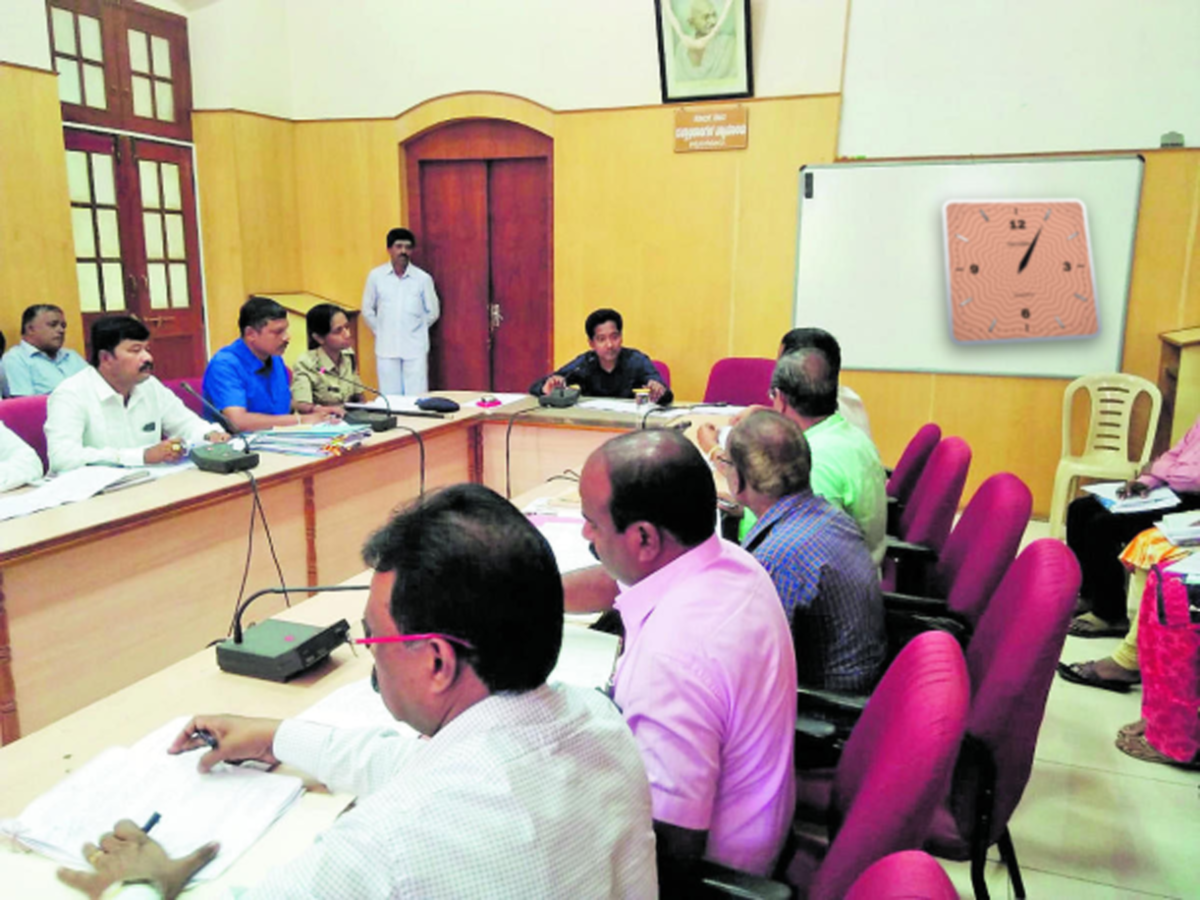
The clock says {"hour": 1, "minute": 5}
